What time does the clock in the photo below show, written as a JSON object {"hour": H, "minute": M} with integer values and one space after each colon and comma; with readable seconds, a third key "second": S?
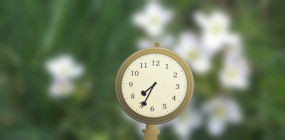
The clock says {"hour": 7, "minute": 34}
